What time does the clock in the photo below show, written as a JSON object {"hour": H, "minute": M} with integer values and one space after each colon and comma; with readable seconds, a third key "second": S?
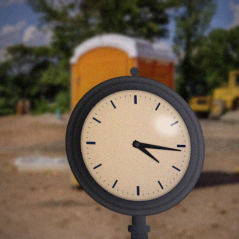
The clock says {"hour": 4, "minute": 16}
